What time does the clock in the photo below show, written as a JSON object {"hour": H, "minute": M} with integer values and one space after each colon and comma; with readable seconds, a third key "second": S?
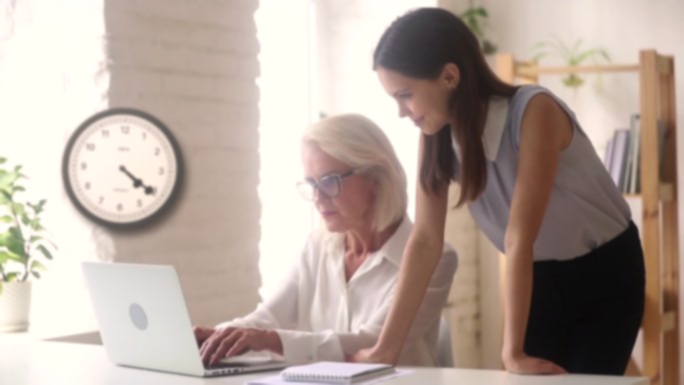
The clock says {"hour": 4, "minute": 21}
